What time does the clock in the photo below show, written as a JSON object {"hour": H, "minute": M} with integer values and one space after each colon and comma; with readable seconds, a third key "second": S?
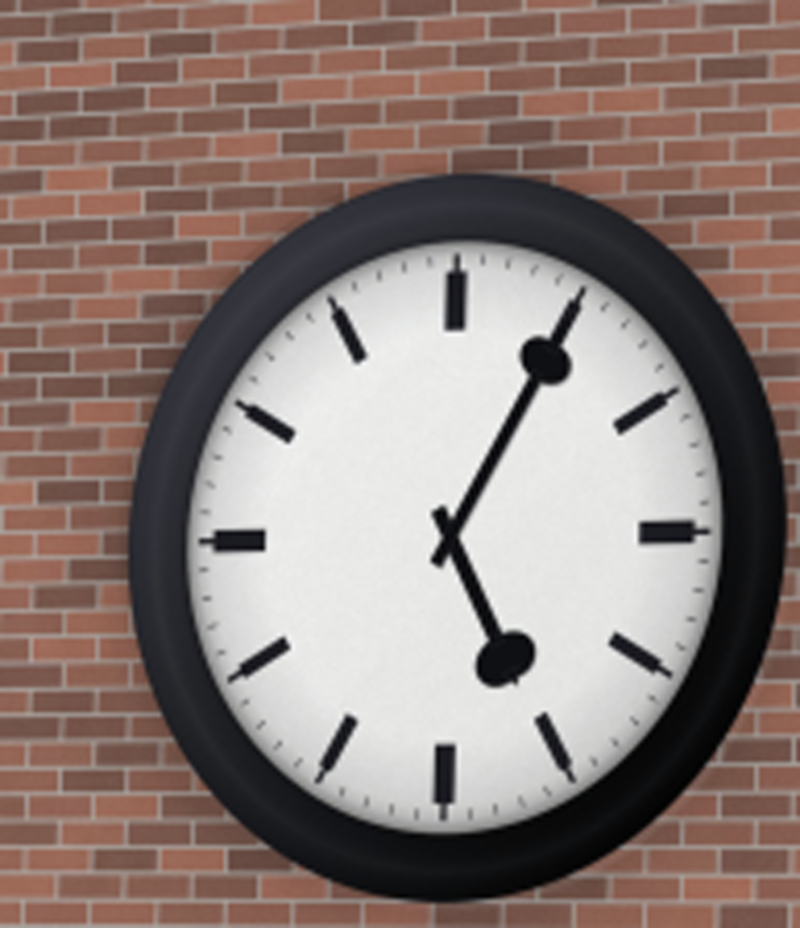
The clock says {"hour": 5, "minute": 5}
